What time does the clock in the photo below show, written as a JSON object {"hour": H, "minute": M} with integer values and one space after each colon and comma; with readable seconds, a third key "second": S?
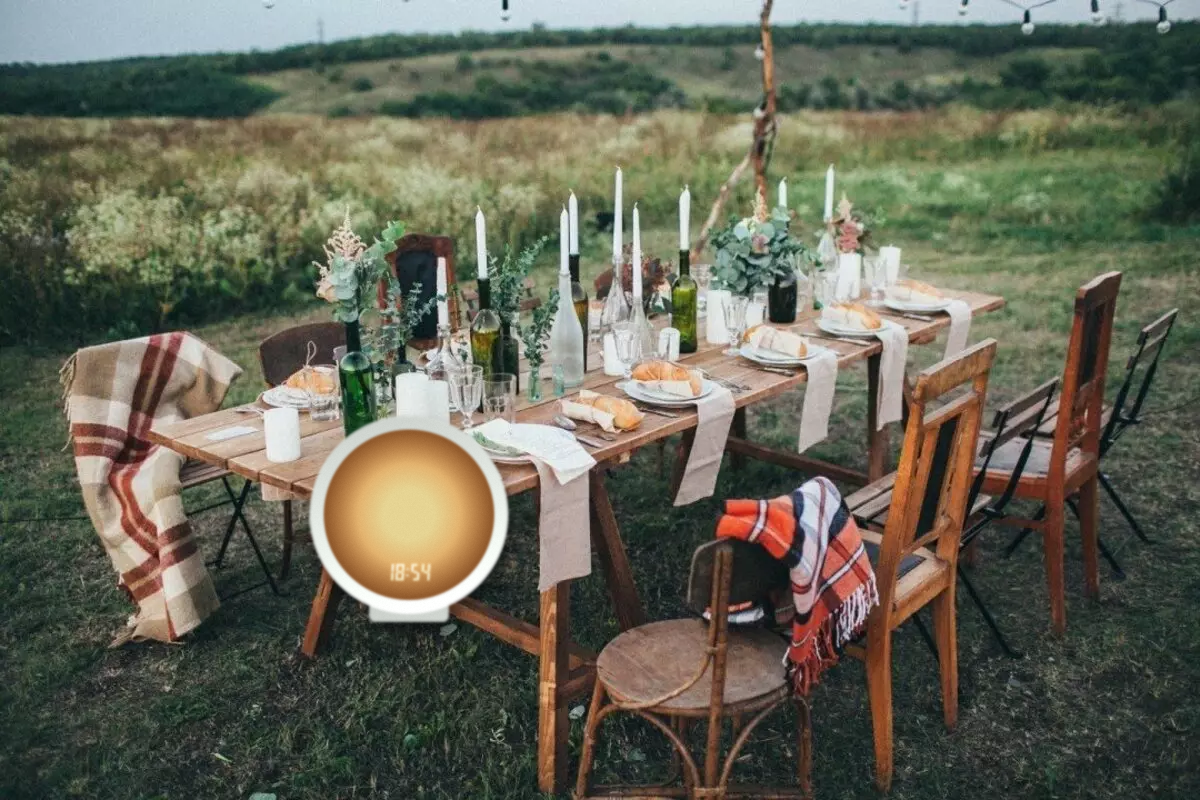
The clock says {"hour": 18, "minute": 54}
